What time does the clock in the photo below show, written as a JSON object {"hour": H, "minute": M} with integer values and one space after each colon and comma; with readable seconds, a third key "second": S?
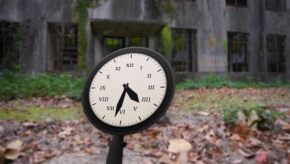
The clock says {"hour": 4, "minute": 32}
